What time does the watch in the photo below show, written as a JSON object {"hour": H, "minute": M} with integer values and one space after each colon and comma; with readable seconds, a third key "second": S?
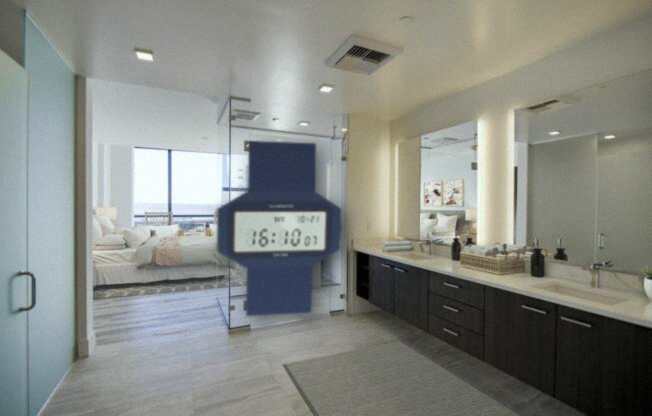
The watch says {"hour": 16, "minute": 10}
